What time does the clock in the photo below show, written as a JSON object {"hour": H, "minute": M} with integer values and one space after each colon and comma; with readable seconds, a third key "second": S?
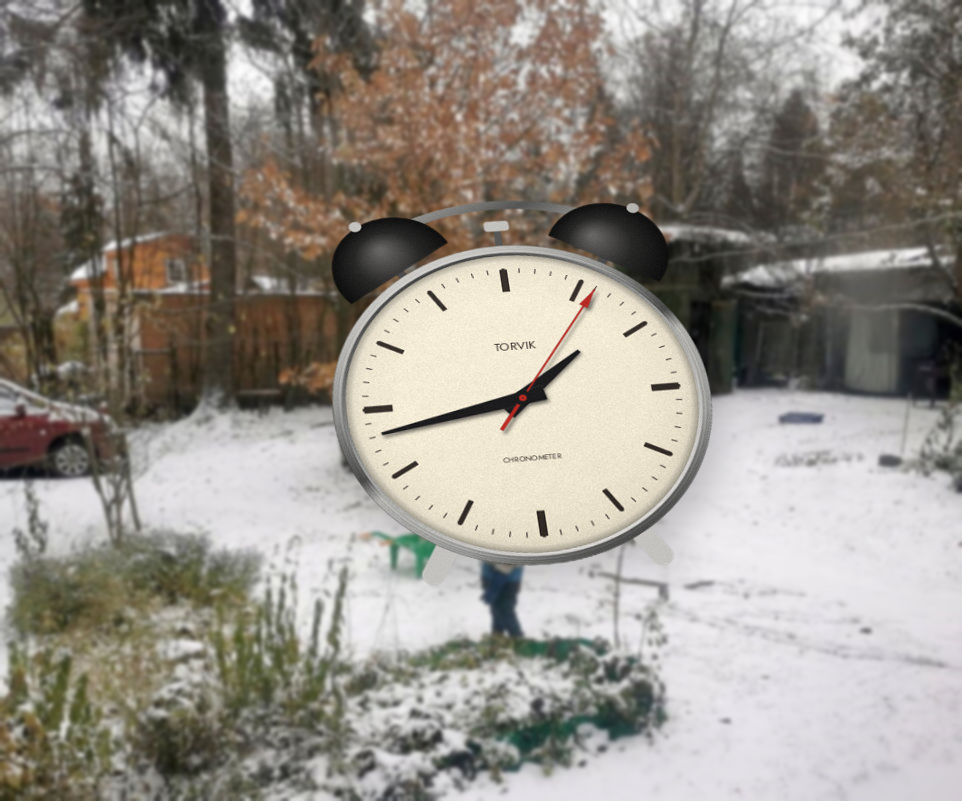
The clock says {"hour": 1, "minute": 43, "second": 6}
